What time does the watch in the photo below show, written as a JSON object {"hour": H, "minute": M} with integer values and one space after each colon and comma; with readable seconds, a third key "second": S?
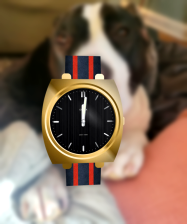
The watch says {"hour": 12, "minute": 1}
